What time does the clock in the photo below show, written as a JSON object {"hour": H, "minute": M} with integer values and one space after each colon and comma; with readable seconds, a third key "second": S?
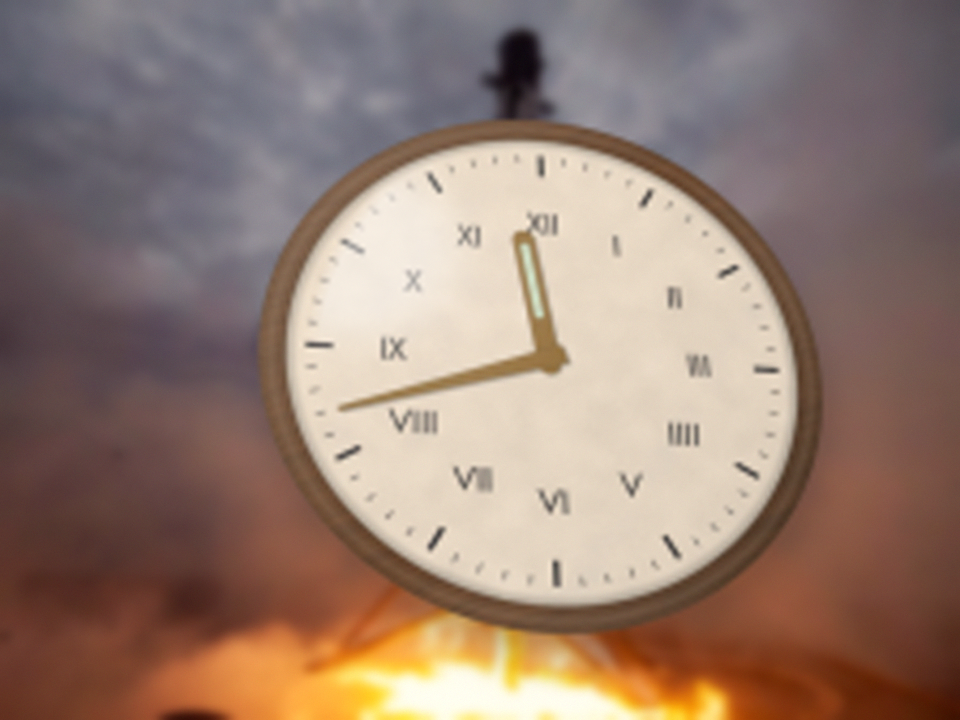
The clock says {"hour": 11, "minute": 42}
